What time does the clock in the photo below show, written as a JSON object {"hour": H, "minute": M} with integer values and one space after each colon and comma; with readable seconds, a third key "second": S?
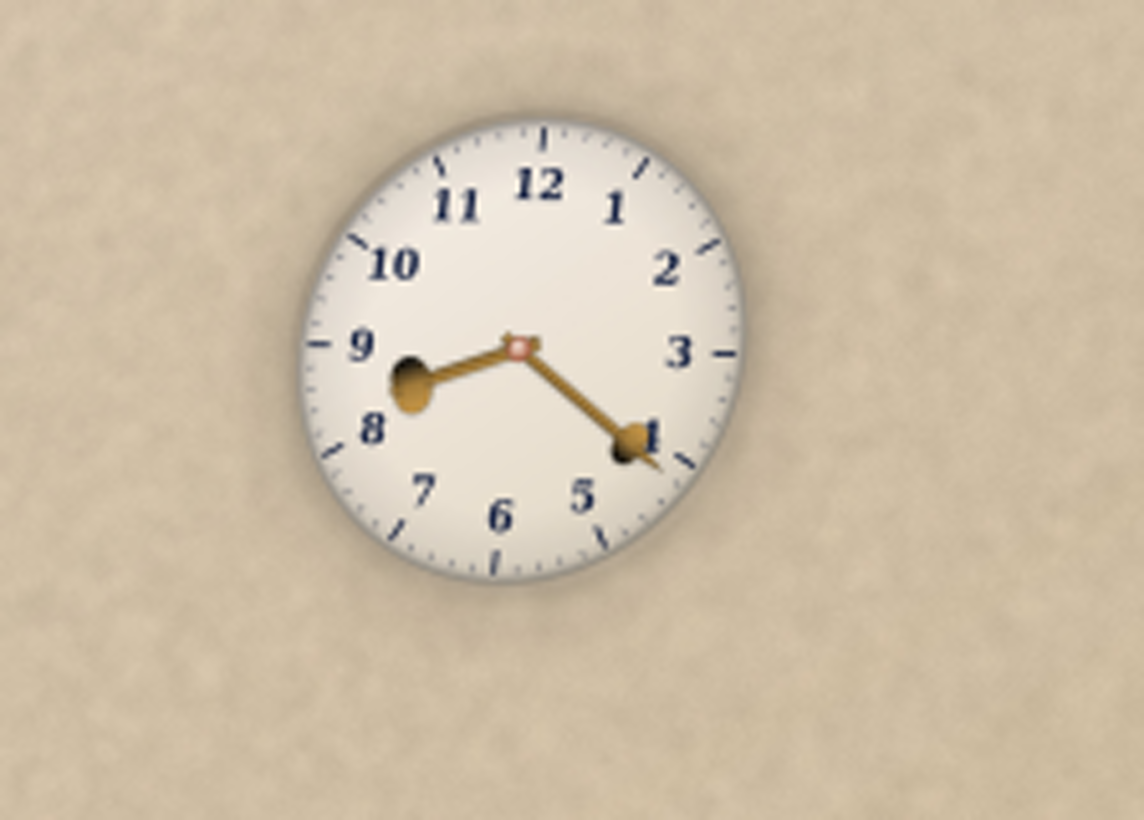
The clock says {"hour": 8, "minute": 21}
